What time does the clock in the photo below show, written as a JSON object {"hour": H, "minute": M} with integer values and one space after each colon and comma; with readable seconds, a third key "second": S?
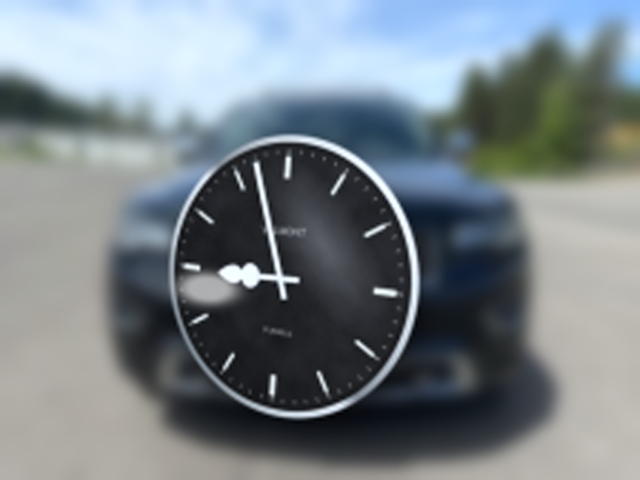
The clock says {"hour": 8, "minute": 57}
